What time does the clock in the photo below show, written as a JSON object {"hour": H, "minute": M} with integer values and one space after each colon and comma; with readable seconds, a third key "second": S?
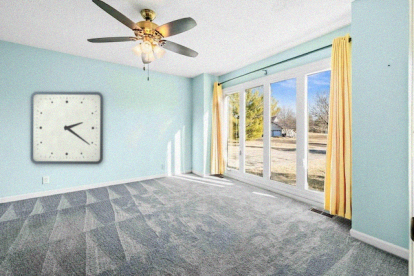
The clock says {"hour": 2, "minute": 21}
